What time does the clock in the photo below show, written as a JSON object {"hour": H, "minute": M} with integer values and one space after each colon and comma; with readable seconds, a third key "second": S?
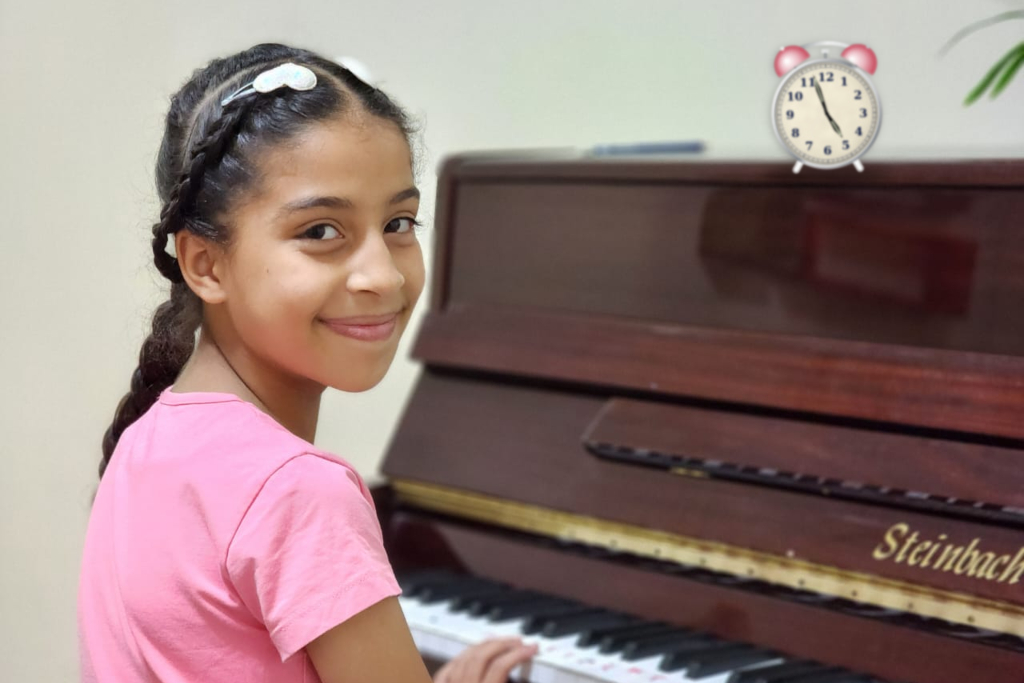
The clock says {"hour": 4, "minute": 57}
